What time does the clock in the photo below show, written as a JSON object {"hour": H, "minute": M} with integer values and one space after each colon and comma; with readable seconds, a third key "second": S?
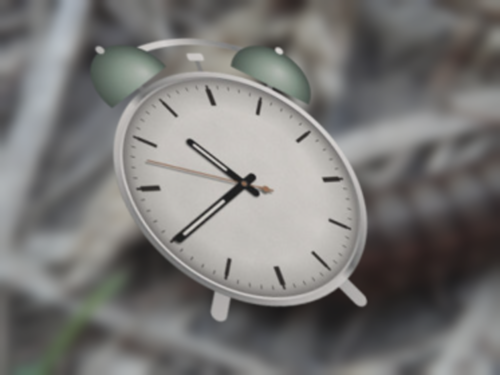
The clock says {"hour": 10, "minute": 39, "second": 48}
